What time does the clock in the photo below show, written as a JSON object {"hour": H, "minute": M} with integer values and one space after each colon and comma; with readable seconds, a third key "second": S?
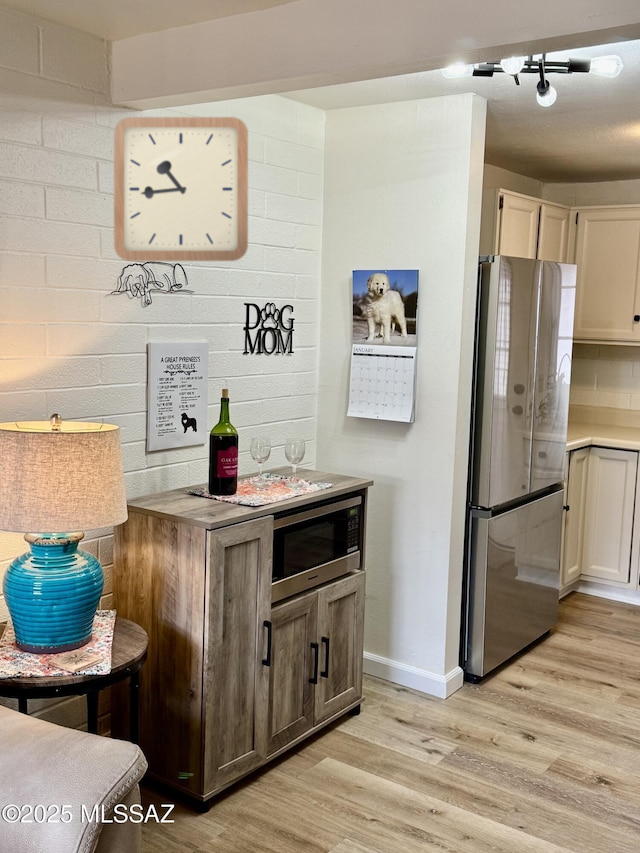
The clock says {"hour": 10, "minute": 44}
